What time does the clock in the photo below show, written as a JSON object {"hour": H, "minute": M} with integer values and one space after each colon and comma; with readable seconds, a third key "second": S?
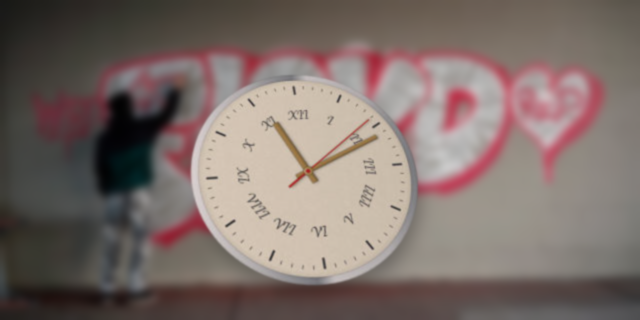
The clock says {"hour": 11, "minute": 11, "second": 9}
